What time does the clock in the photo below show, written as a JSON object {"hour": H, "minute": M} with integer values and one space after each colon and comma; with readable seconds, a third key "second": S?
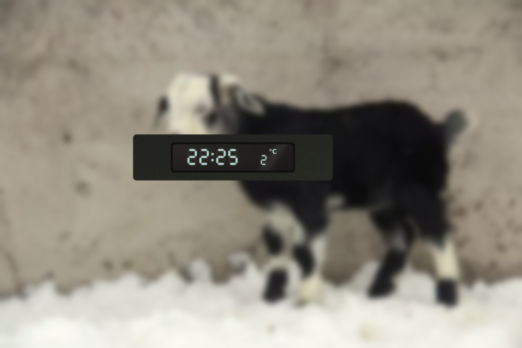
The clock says {"hour": 22, "minute": 25}
